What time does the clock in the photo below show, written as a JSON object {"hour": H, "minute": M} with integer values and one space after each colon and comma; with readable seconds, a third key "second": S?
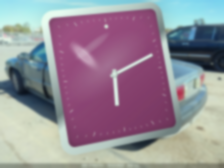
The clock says {"hour": 6, "minute": 12}
